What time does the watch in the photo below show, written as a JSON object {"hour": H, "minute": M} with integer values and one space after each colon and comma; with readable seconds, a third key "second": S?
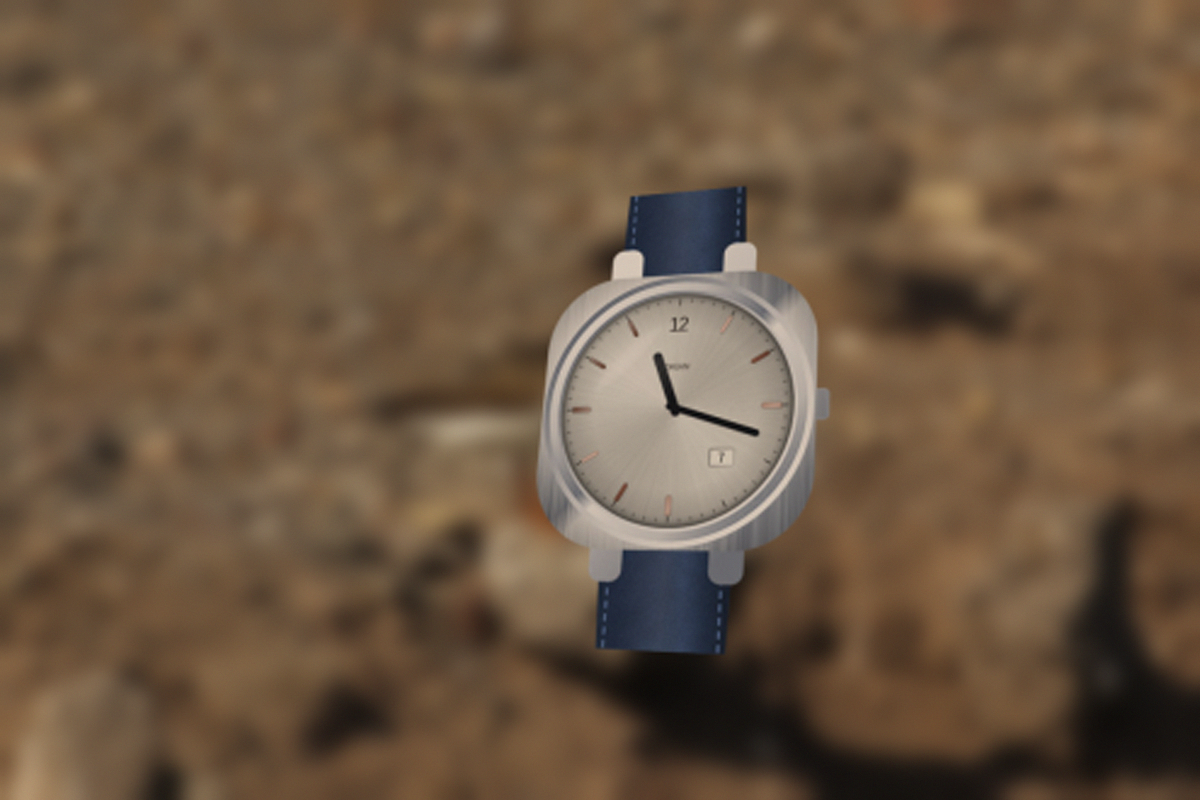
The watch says {"hour": 11, "minute": 18}
